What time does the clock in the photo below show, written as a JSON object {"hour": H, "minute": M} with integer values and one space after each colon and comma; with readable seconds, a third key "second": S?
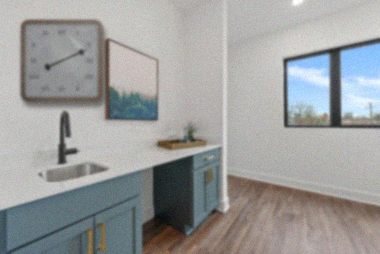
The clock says {"hour": 8, "minute": 11}
